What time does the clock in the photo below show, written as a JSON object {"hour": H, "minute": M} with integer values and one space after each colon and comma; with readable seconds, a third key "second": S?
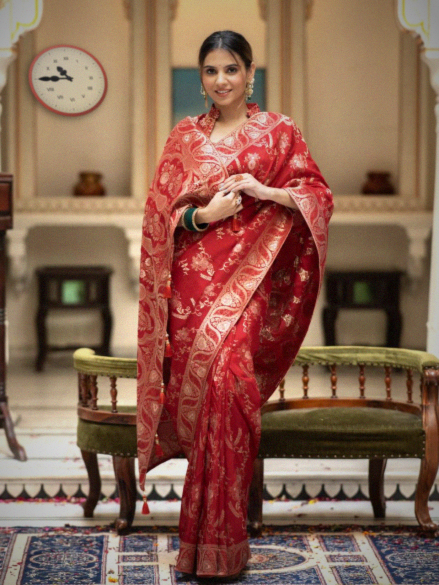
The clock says {"hour": 10, "minute": 45}
